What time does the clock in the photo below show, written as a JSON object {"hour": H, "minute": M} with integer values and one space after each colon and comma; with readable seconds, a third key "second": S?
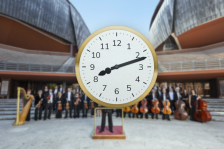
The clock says {"hour": 8, "minute": 12}
